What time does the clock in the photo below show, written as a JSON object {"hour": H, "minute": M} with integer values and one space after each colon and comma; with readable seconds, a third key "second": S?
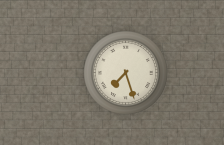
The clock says {"hour": 7, "minute": 27}
